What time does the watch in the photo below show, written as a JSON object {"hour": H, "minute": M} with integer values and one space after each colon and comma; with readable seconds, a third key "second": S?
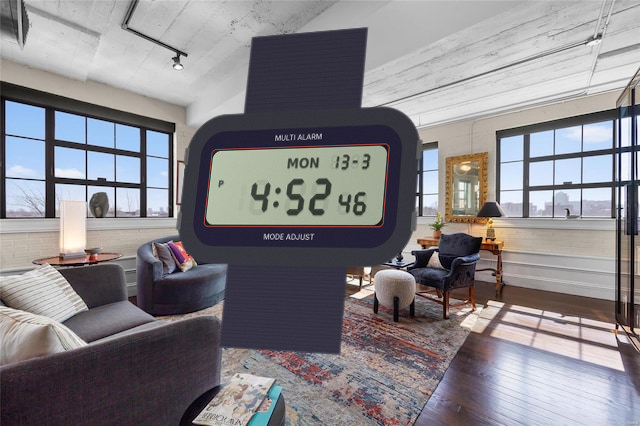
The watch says {"hour": 4, "minute": 52, "second": 46}
